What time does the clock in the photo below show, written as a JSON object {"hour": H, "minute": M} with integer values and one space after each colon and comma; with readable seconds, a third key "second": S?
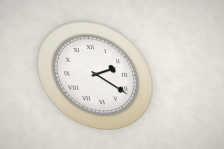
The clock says {"hour": 2, "minute": 21}
